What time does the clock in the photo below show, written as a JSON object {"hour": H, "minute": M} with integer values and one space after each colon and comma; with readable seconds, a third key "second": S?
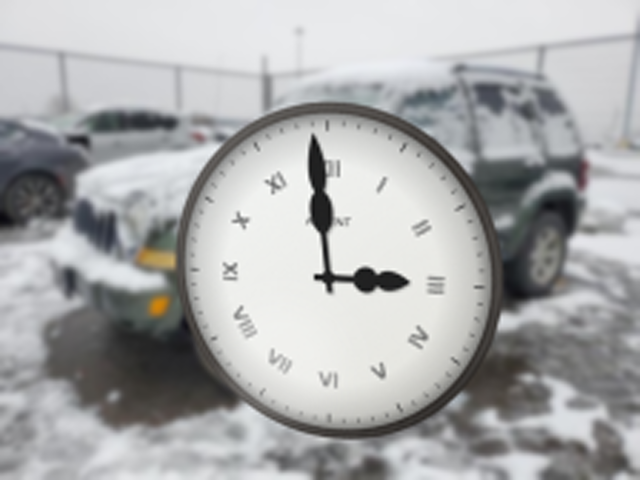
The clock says {"hour": 2, "minute": 59}
